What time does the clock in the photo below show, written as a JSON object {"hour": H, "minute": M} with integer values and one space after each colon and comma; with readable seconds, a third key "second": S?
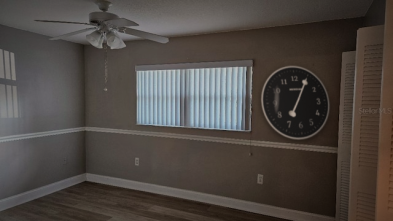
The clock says {"hour": 7, "minute": 5}
